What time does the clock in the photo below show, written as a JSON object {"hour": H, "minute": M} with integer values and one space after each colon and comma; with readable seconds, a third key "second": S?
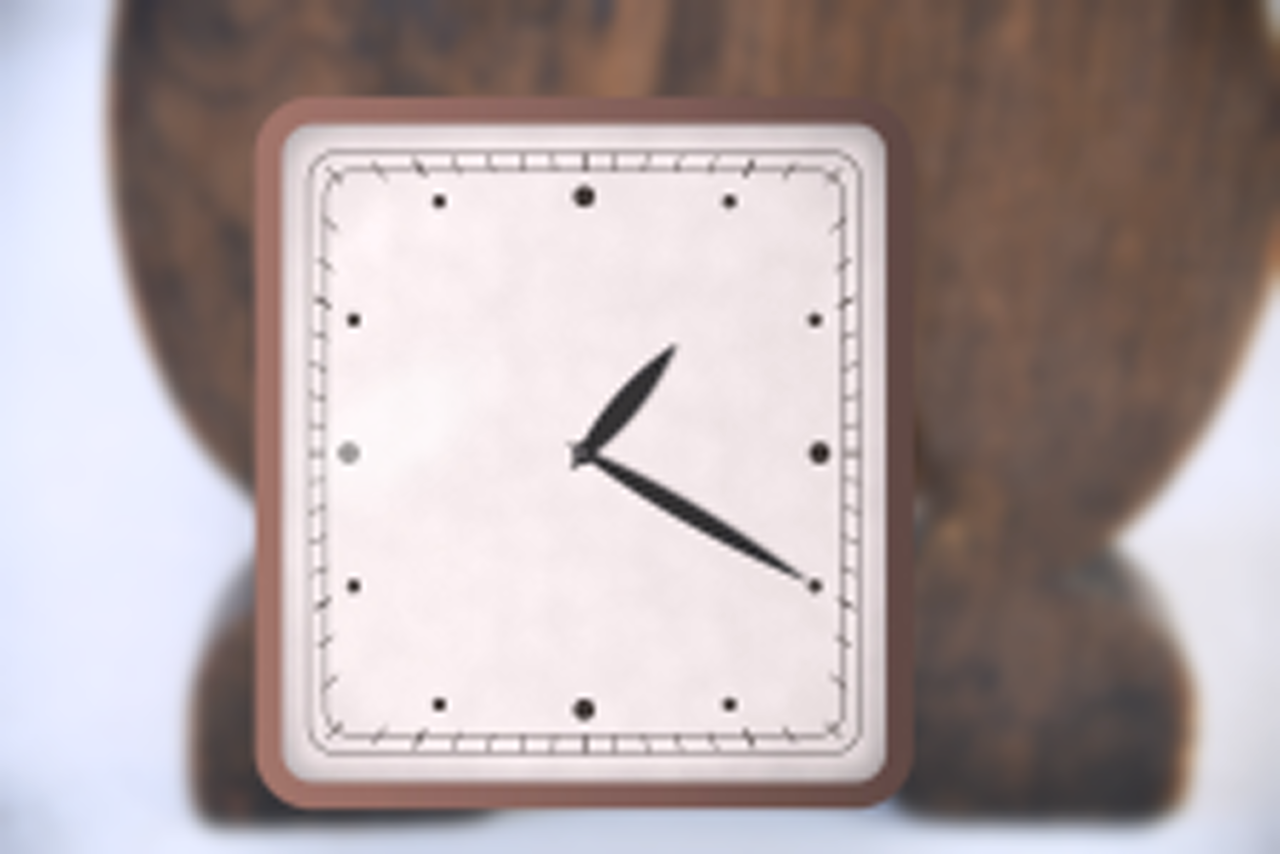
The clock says {"hour": 1, "minute": 20}
